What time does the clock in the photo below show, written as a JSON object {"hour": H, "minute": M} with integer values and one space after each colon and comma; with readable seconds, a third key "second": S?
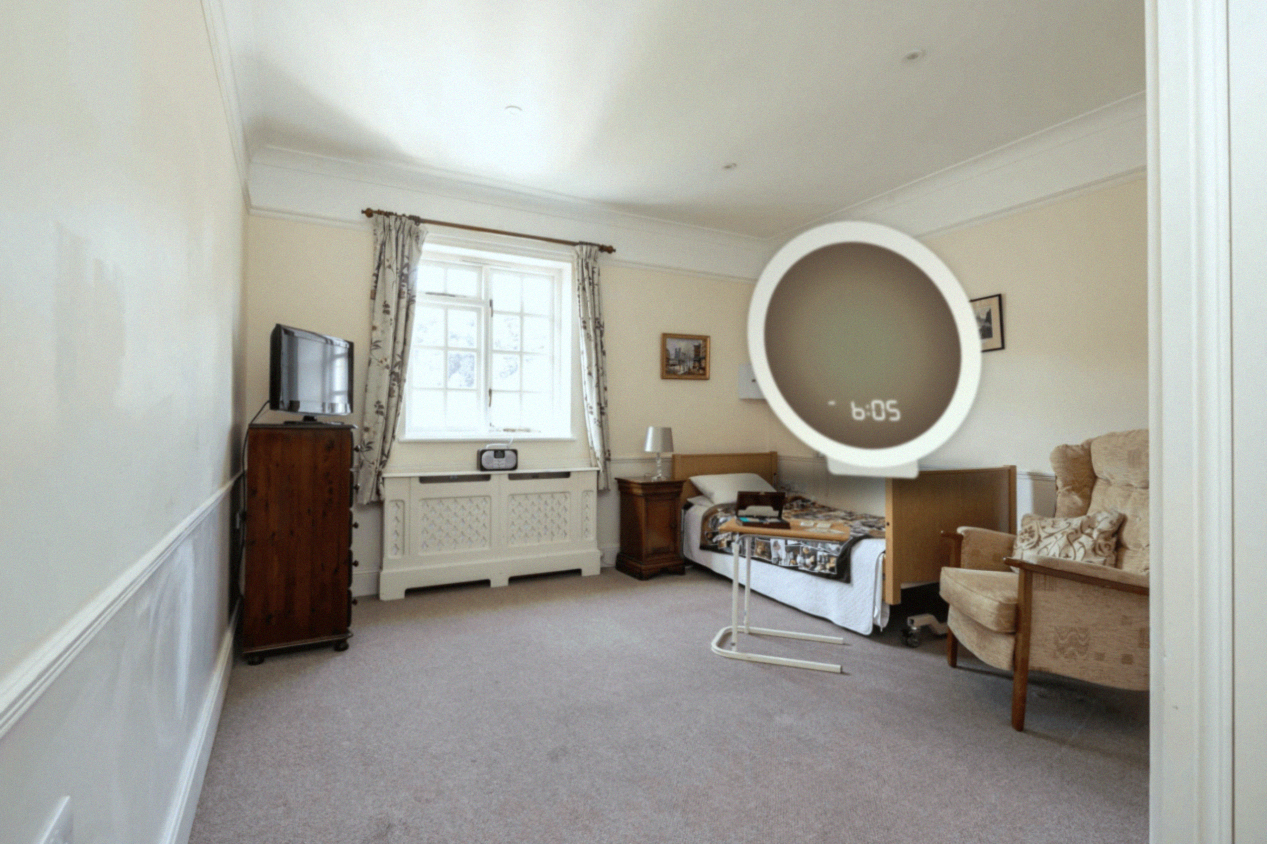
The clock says {"hour": 6, "minute": 5}
